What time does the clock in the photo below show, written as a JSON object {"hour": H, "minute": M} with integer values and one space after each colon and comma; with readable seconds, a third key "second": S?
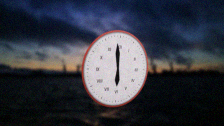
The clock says {"hour": 5, "minute": 59}
